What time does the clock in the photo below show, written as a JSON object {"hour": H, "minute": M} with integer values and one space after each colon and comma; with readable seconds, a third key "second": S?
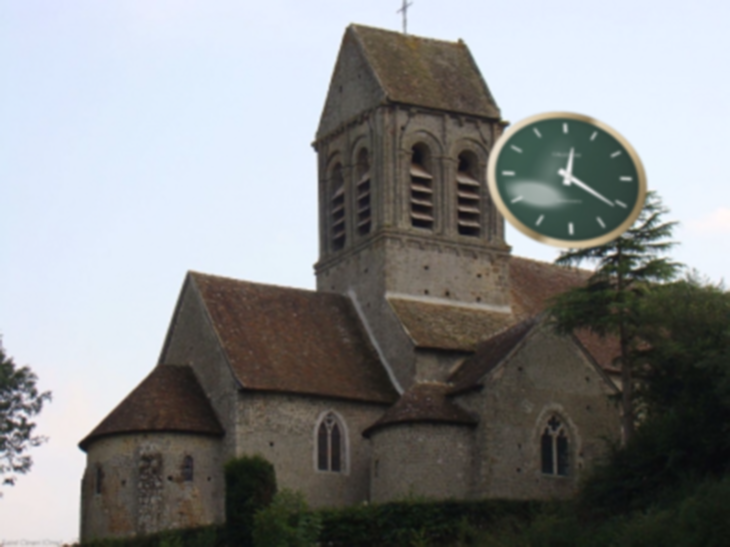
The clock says {"hour": 12, "minute": 21}
